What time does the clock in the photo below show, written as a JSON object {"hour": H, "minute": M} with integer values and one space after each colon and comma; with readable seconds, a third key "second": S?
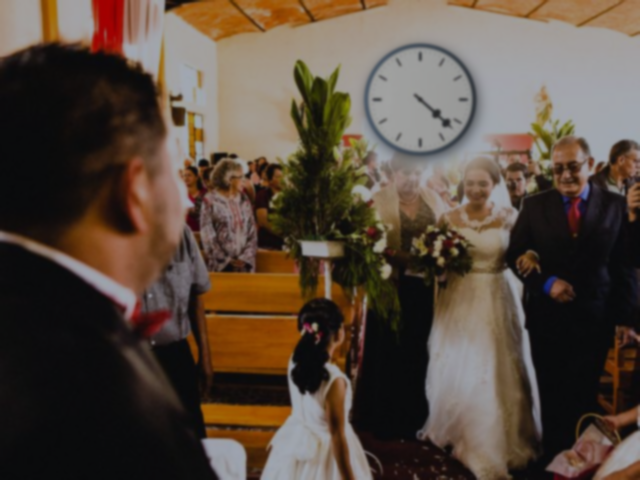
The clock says {"hour": 4, "minute": 22}
